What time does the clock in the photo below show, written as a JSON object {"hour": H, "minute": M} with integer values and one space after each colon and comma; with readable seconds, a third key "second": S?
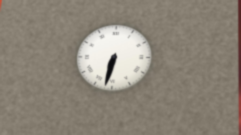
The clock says {"hour": 6, "minute": 32}
